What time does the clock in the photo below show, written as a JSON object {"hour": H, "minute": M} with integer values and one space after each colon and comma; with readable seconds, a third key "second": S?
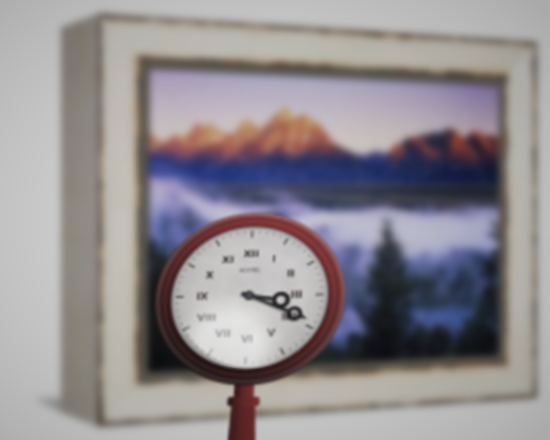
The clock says {"hour": 3, "minute": 19}
